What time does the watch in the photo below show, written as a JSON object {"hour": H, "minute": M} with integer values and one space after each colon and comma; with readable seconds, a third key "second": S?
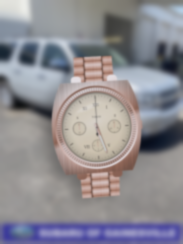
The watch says {"hour": 5, "minute": 27}
